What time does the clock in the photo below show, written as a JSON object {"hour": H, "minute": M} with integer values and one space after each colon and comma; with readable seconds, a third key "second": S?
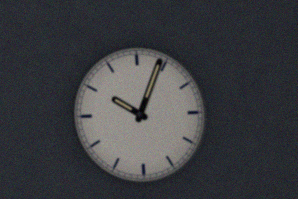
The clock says {"hour": 10, "minute": 4}
